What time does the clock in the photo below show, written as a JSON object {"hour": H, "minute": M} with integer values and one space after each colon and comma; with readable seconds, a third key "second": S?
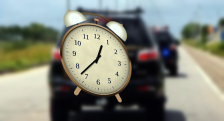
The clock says {"hour": 12, "minute": 37}
